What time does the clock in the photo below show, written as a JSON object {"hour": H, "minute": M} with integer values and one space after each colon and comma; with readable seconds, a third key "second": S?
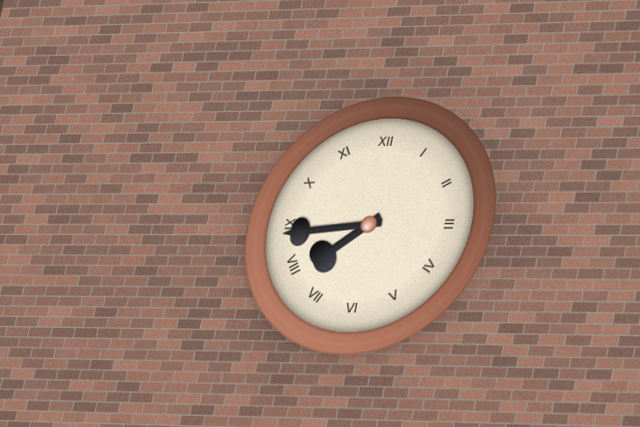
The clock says {"hour": 7, "minute": 44}
